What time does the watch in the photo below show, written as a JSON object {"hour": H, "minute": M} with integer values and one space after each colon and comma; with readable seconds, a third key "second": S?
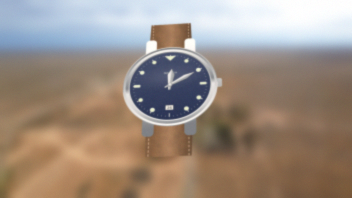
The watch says {"hour": 12, "minute": 10}
